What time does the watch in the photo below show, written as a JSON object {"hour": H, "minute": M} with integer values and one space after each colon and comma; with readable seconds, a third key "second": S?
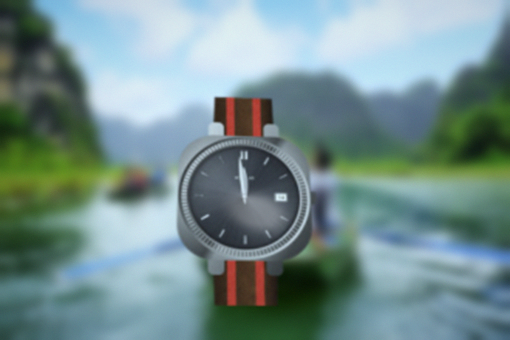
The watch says {"hour": 11, "minute": 59}
